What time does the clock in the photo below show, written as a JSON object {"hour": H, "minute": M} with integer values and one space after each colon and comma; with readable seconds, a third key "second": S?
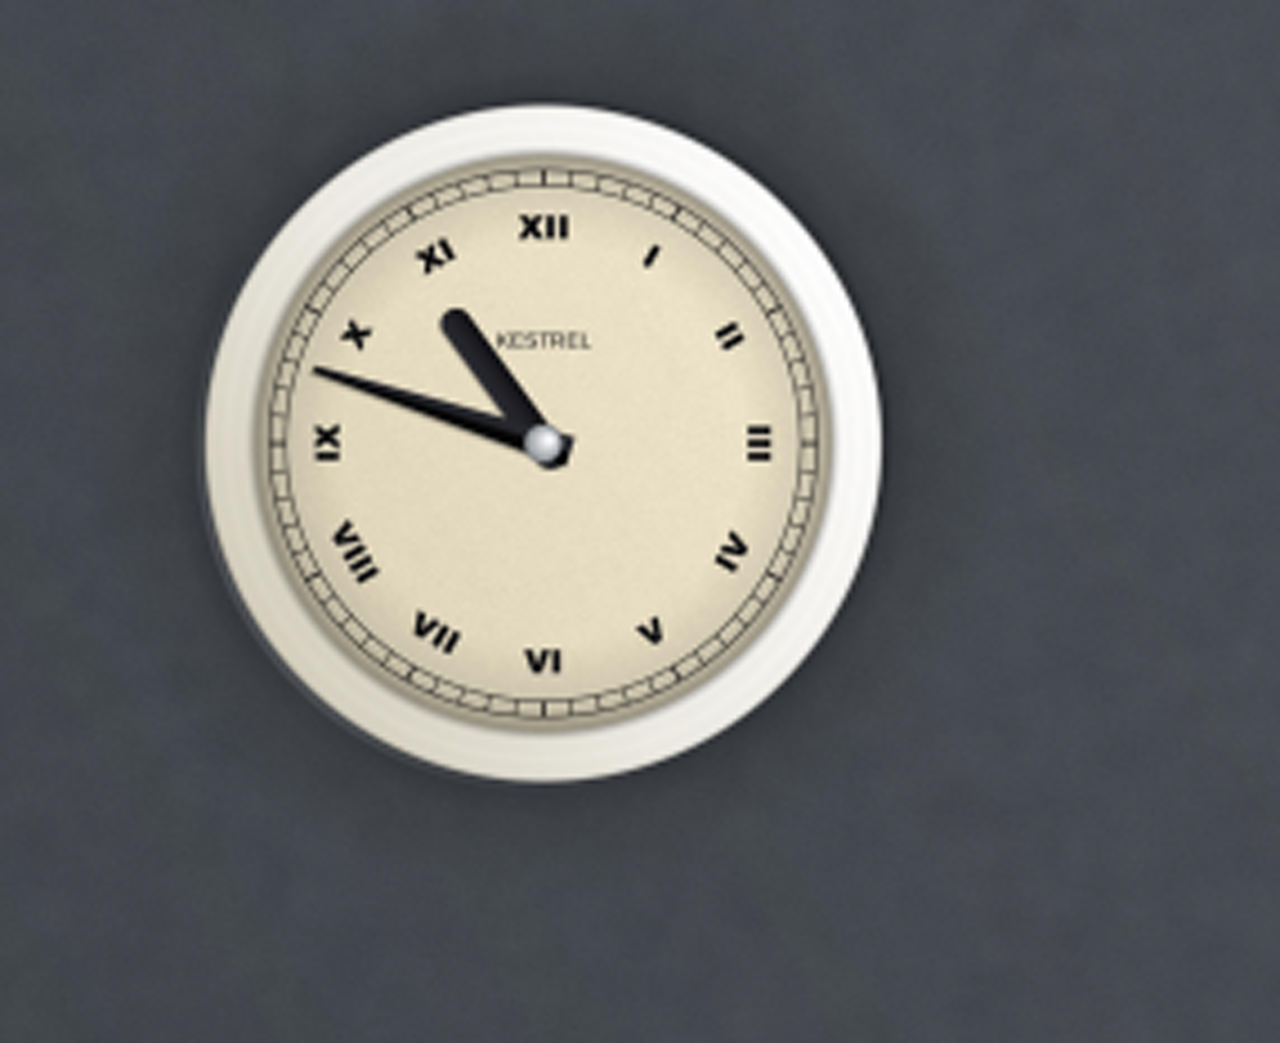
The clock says {"hour": 10, "minute": 48}
